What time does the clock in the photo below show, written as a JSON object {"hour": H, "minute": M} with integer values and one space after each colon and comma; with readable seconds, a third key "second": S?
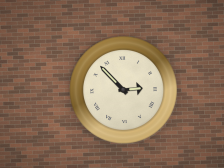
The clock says {"hour": 2, "minute": 53}
